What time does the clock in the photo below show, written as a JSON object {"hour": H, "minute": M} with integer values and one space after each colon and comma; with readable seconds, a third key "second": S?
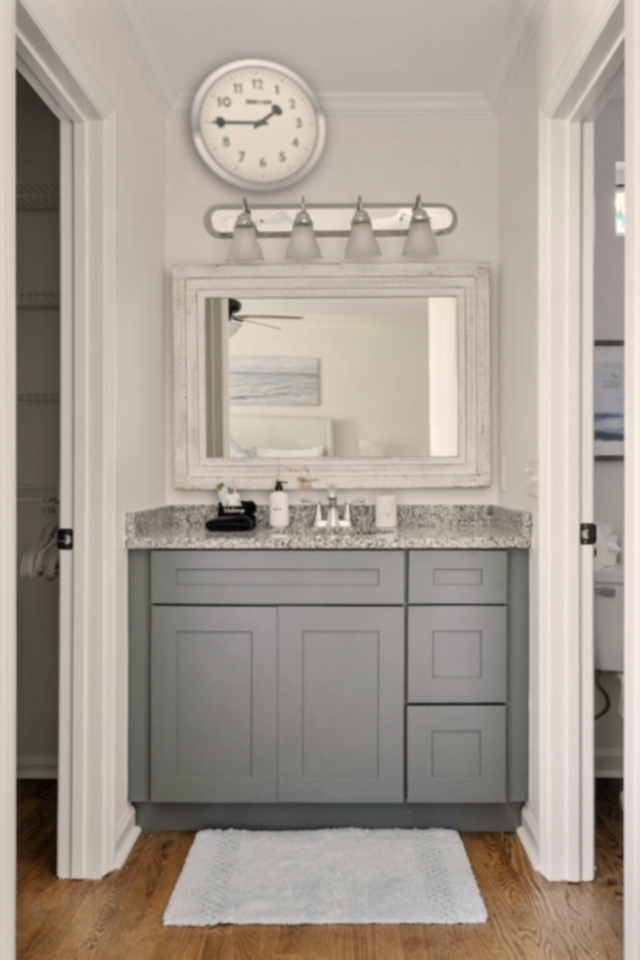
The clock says {"hour": 1, "minute": 45}
